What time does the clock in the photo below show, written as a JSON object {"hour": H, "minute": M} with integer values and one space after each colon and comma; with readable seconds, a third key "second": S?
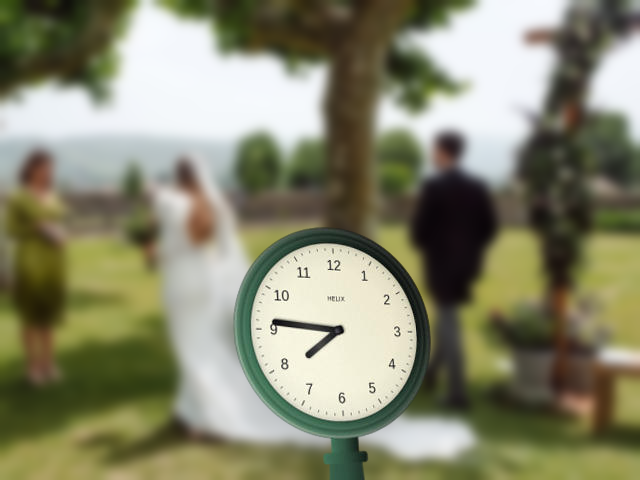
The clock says {"hour": 7, "minute": 46}
